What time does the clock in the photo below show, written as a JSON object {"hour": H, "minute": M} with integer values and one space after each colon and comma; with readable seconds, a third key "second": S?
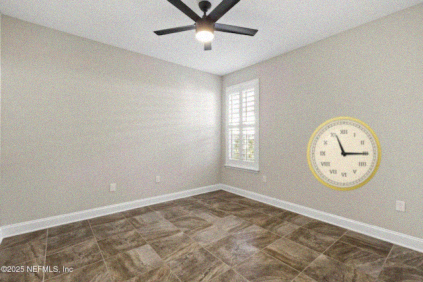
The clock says {"hour": 11, "minute": 15}
